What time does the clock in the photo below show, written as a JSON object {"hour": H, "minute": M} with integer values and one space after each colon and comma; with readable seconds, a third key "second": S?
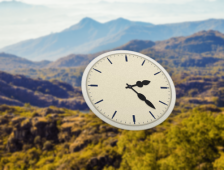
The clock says {"hour": 2, "minute": 23}
